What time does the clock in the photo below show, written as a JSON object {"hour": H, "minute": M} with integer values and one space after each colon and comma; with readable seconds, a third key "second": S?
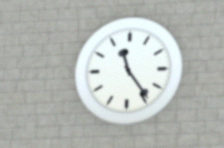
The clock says {"hour": 11, "minute": 24}
